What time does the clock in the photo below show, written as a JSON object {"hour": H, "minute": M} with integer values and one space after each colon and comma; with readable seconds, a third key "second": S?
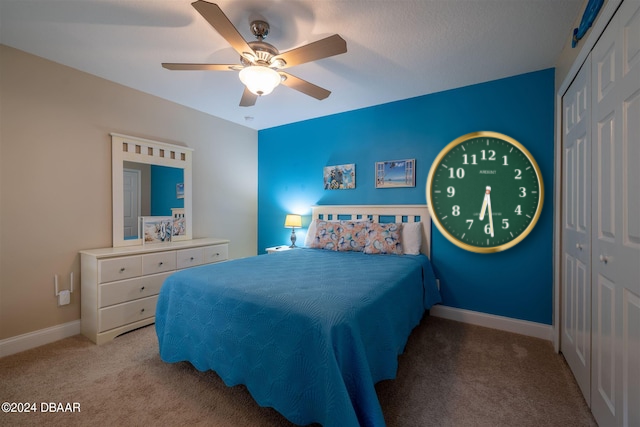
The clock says {"hour": 6, "minute": 29}
